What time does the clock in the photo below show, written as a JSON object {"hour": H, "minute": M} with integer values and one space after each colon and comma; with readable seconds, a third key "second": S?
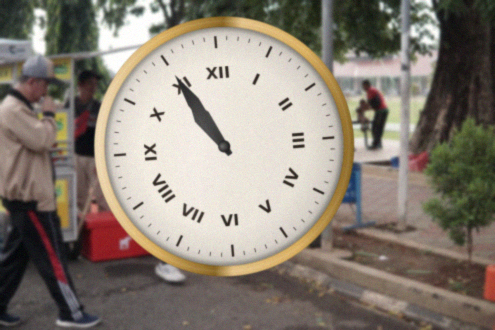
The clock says {"hour": 10, "minute": 55}
